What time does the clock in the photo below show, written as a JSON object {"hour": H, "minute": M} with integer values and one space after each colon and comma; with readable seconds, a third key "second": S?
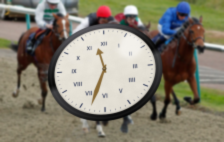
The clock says {"hour": 11, "minute": 33}
